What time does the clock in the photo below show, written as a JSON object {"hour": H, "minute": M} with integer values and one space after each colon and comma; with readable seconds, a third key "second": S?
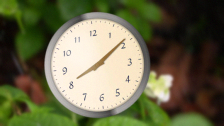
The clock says {"hour": 8, "minute": 9}
